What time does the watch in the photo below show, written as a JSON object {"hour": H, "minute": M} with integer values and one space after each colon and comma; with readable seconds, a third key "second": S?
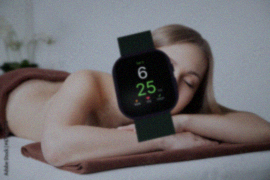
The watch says {"hour": 6, "minute": 25}
